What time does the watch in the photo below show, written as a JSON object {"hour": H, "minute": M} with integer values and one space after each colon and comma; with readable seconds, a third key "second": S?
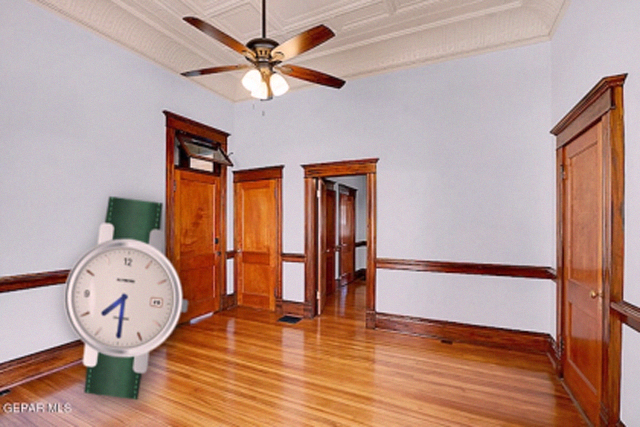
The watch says {"hour": 7, "minute": 30}
